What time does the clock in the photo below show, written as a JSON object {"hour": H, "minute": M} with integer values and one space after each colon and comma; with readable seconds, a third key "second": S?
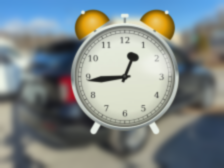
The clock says {"hour": 12, "minute": 44}
